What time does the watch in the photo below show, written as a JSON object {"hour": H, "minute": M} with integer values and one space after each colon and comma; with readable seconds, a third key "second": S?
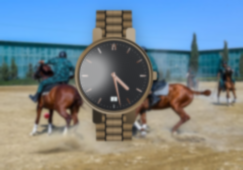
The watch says {"hour": 4, "minute": 28}
